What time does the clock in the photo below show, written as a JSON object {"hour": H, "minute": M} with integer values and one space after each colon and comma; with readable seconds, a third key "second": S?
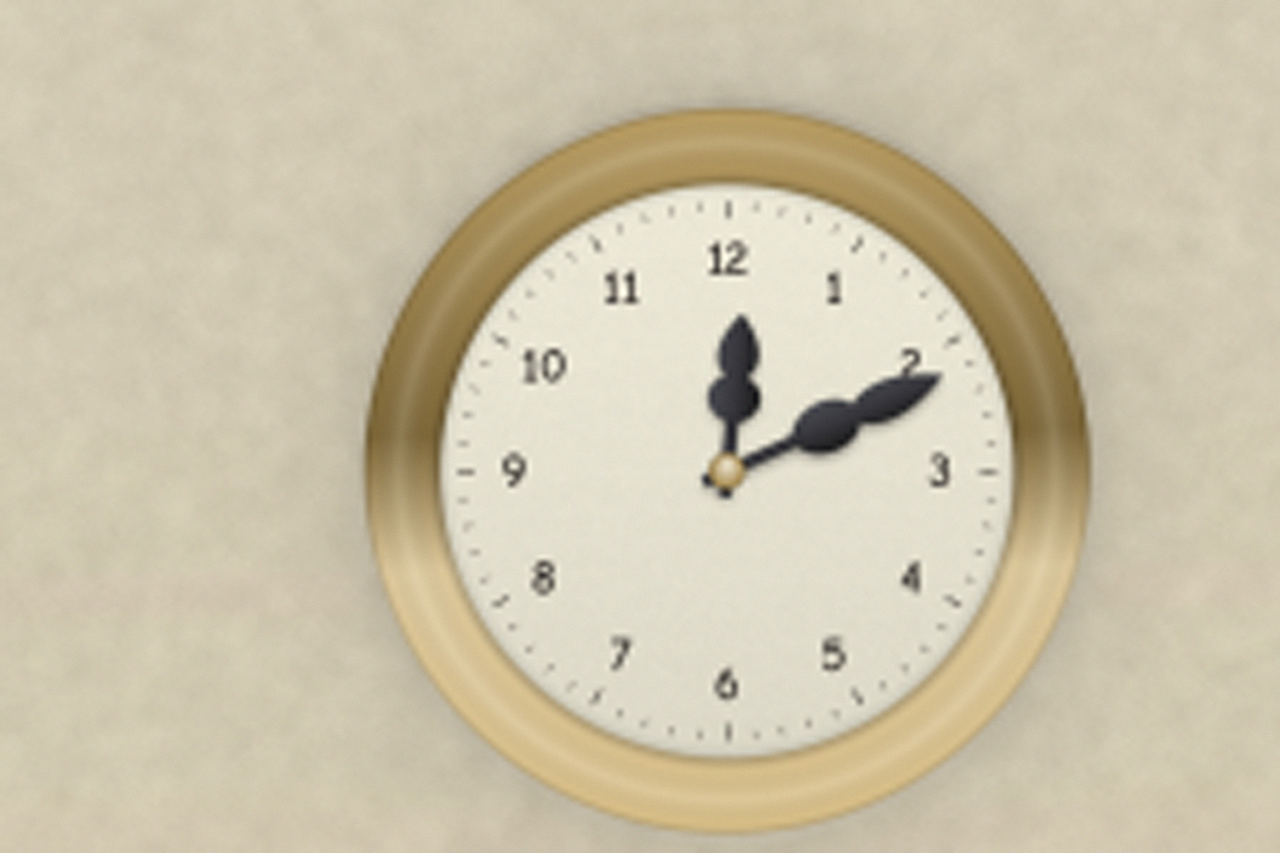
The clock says {"hour": 12, "minute": 11}
